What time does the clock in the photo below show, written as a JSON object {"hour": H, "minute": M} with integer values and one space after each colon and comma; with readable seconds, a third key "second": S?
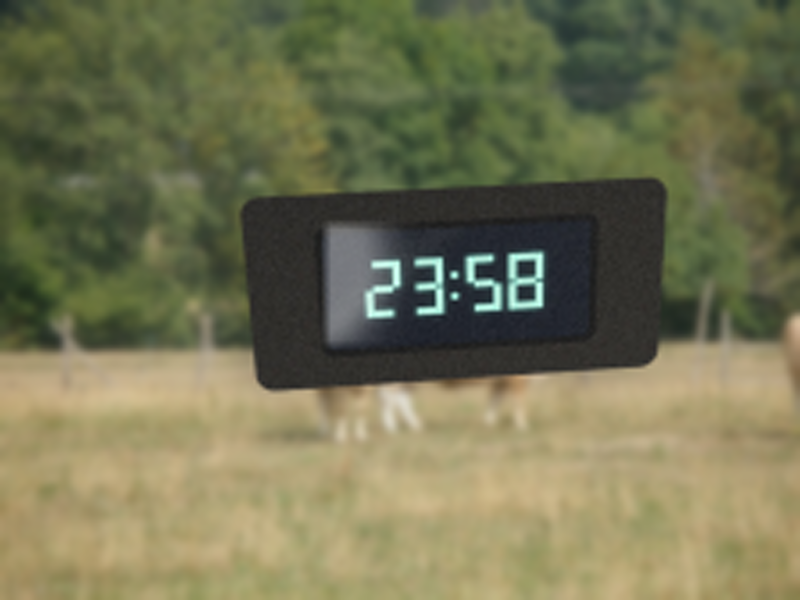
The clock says {"hour": 23, "minute": 58}
